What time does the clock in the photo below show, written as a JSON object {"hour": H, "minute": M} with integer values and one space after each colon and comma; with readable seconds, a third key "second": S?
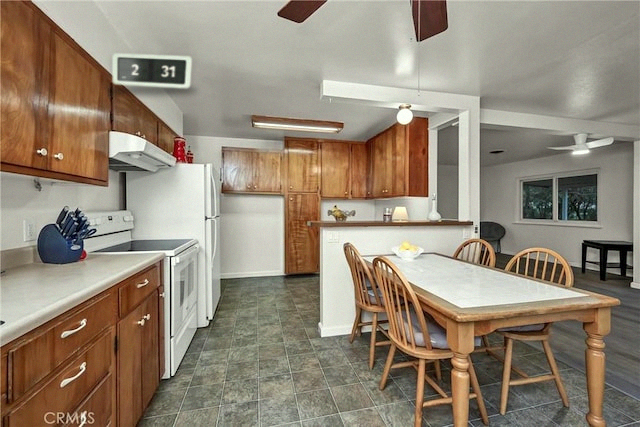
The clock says {"hour": 2, "minute": 31}
